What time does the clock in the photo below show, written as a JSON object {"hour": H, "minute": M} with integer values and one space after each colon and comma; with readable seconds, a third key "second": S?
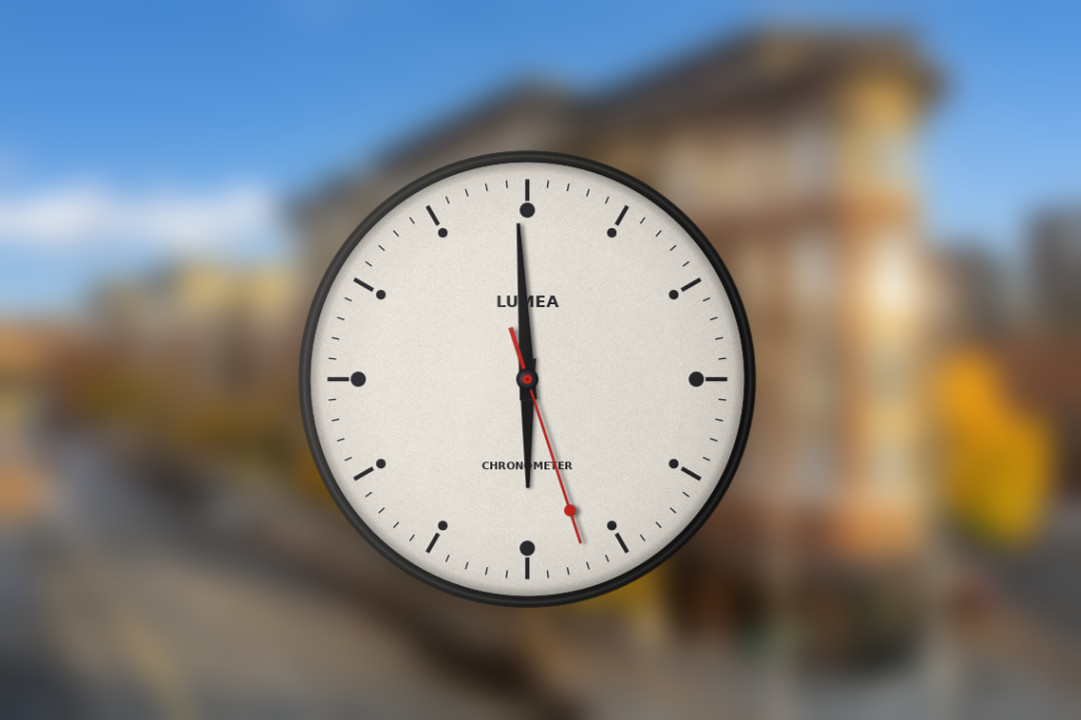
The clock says {"hour": 5, "minute": 59, "second": 27}
